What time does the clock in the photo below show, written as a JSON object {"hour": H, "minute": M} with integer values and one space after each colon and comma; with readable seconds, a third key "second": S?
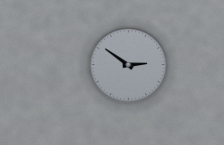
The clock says {"hour": 2, "minute": 51}
